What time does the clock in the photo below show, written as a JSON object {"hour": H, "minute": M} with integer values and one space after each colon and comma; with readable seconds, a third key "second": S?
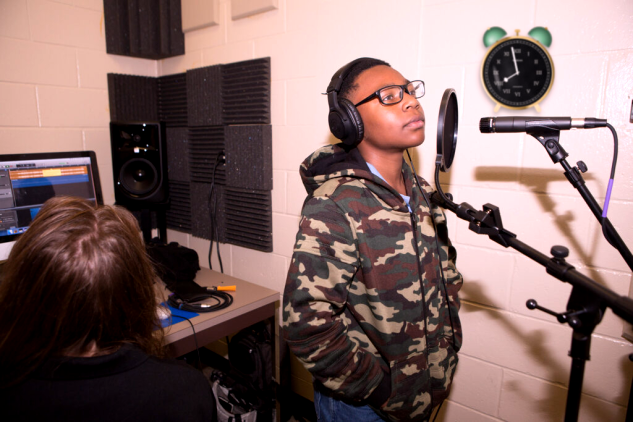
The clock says {"hour": 7, "minute": 58}
